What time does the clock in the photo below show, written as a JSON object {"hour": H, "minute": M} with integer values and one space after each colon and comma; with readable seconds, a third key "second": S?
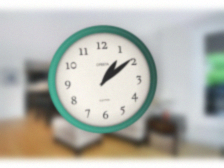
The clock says {"hour": 1, "minute": 9}
